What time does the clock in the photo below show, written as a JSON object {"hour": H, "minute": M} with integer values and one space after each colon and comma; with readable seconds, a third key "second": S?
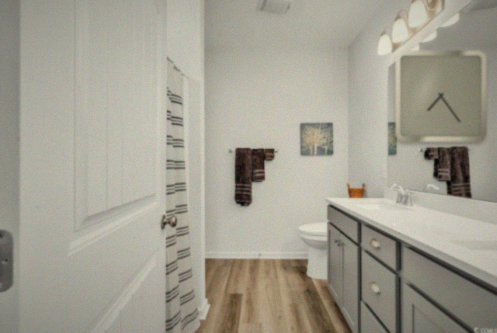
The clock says {"hour": 7, "minute": 24}
